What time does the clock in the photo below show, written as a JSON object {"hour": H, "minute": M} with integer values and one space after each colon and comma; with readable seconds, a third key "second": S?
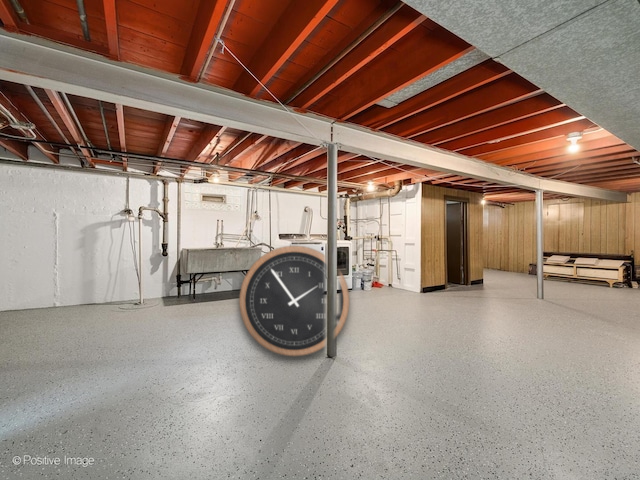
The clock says {"hour": 1, "minute": 54}
